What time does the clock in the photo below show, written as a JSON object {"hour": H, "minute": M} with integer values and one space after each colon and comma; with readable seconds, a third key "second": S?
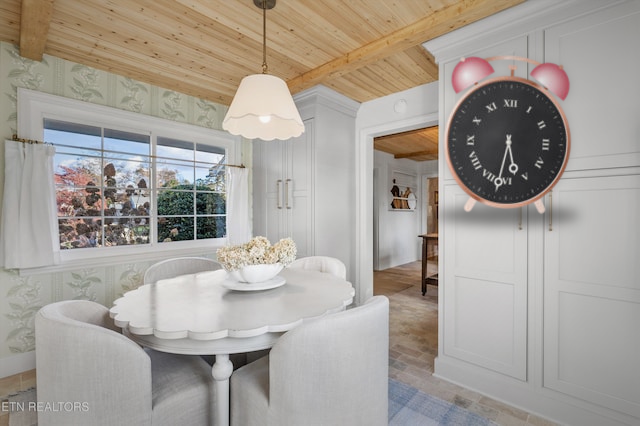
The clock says {"hour": 5, "minute": 32}
